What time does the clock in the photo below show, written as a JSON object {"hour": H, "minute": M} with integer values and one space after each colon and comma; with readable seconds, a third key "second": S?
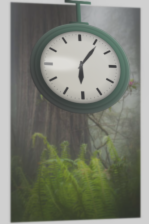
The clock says {"hour": 6, "minute": 6}
